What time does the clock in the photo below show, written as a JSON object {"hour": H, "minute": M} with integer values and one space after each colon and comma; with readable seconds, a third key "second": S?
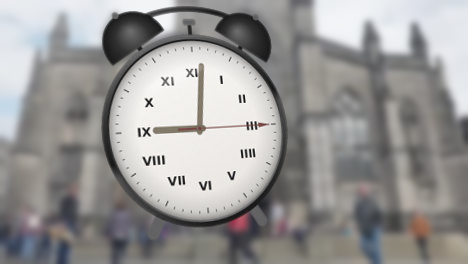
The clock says {"hour": 9, "minute": 1, "second": 15}
